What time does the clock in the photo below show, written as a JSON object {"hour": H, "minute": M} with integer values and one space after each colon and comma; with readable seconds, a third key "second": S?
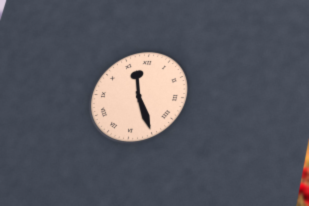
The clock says {"hour": 11, "minute": 25}
